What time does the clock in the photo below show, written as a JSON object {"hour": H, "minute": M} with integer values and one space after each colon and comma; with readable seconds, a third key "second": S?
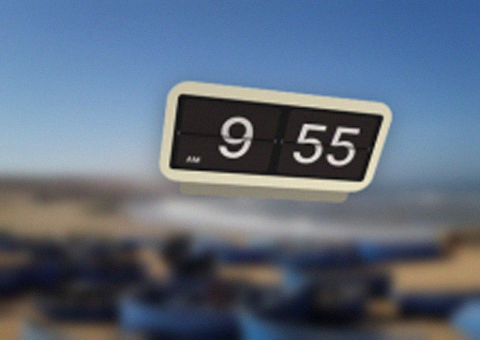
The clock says {"hour": 9, "minute": 55}
